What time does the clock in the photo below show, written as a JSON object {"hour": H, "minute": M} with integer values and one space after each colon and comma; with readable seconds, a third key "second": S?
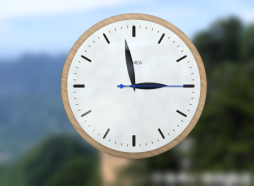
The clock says {"hour": 2, "minute": 58, "second": 15}
